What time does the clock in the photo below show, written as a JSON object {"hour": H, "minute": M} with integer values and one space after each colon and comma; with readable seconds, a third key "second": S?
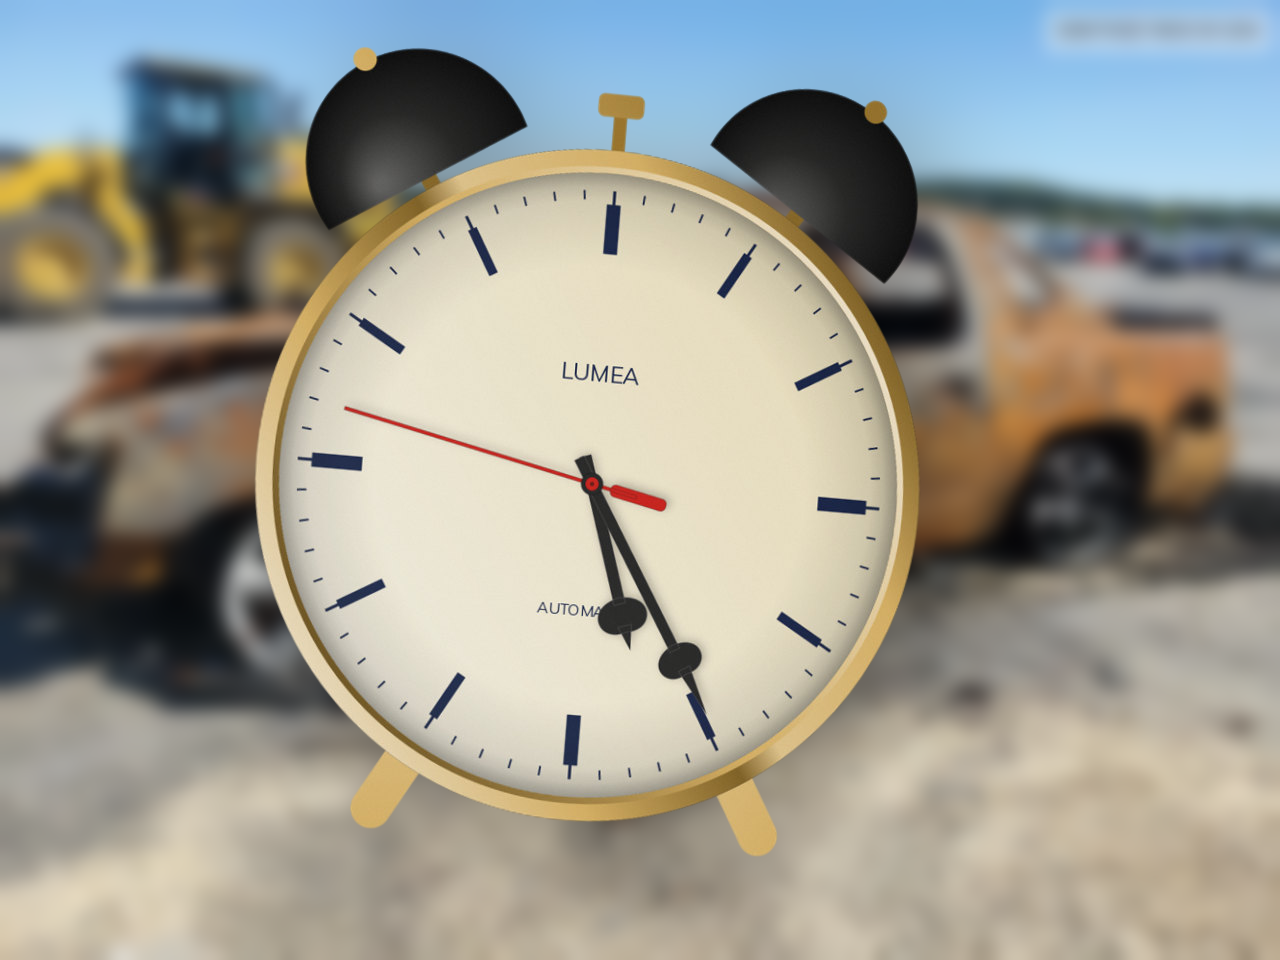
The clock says {"hour": 5, "minute": 24, "second": 47}
